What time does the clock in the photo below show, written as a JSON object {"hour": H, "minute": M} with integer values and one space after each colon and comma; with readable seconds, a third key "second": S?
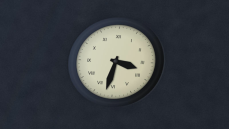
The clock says {"hour": 3, "minute": 32}
